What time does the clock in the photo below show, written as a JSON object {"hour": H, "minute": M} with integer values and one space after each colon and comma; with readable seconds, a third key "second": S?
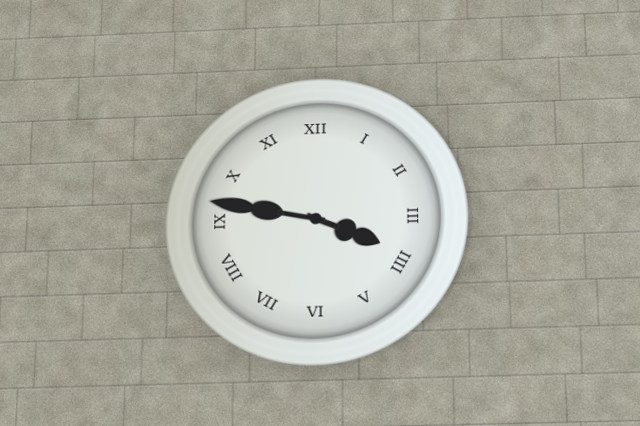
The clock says {"hour": 3, "minute": 47}
